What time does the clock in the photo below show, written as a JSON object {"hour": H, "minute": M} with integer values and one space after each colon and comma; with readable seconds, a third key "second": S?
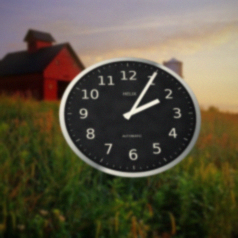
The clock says {"hour": 2, "minute": 5}
